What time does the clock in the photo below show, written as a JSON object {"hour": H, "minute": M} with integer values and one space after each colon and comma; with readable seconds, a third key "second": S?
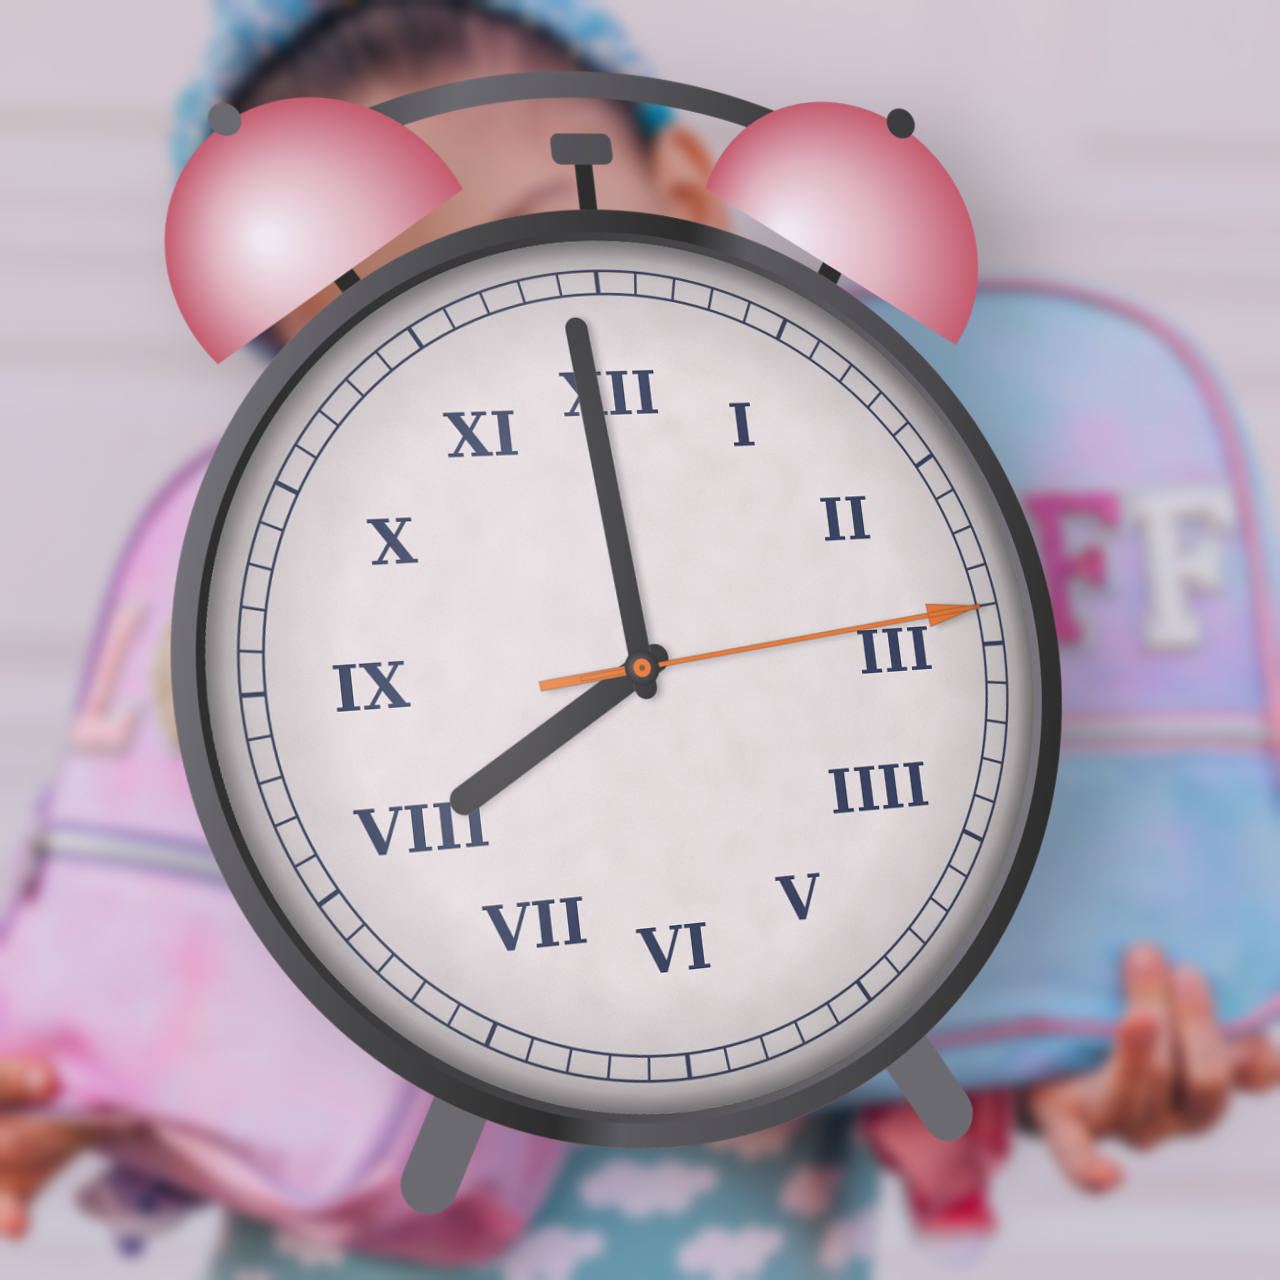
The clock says {"hour": 7, "minute": 59, "second": 14}
